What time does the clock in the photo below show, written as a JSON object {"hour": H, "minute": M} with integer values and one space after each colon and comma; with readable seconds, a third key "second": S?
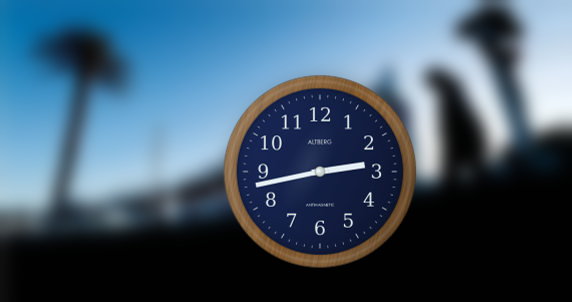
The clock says {"hour": 2, "minute": 43}
